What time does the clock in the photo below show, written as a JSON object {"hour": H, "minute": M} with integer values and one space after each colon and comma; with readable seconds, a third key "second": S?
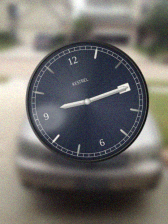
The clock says {"hour": 9, "minute": 15}
